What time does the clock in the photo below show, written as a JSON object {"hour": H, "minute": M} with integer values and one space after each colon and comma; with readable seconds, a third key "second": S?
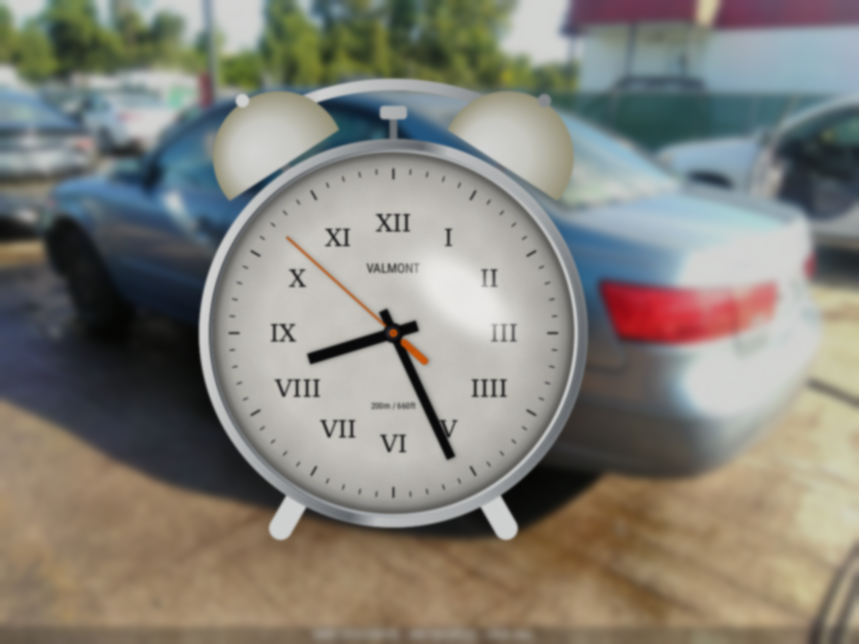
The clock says {"hour": 8, "minute": 25, "second": 52}
